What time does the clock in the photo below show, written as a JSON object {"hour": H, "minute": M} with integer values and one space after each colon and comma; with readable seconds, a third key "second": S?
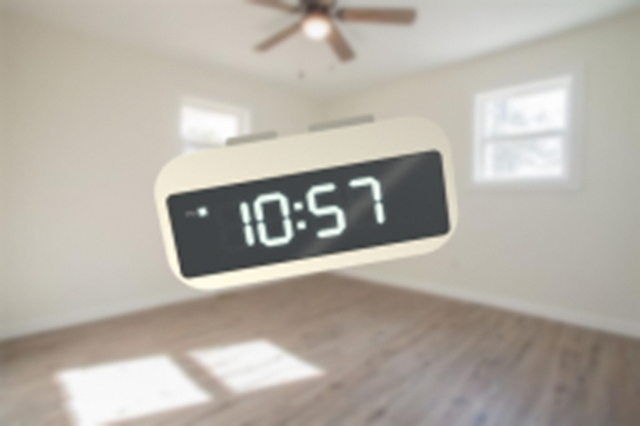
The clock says {"hour": 10, "minute": 57}
